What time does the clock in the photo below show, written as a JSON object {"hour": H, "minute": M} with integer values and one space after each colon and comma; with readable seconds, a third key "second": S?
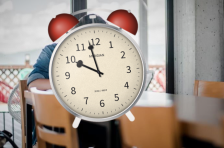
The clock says {"hour": 9, "minute": 58}
